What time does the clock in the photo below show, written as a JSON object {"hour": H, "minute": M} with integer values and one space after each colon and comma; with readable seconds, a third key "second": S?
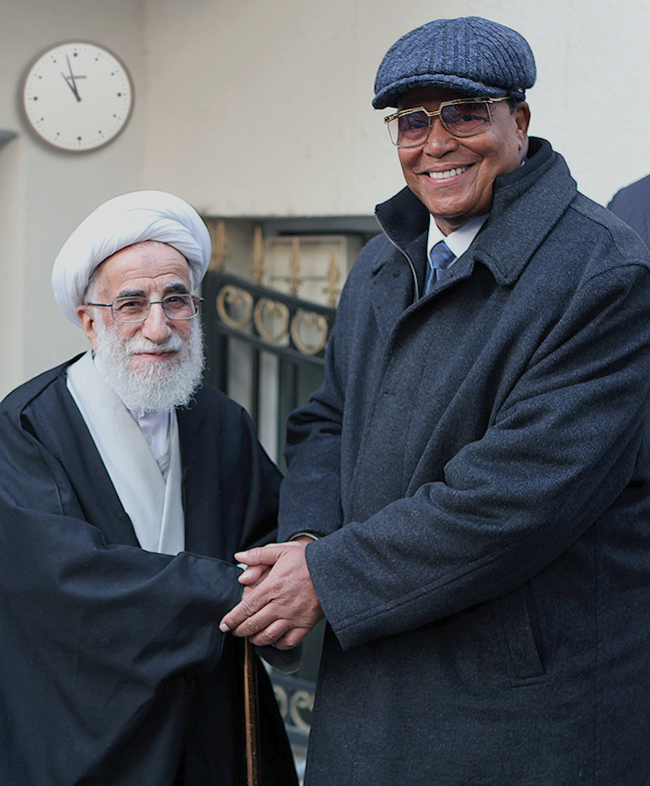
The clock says {"hour": 10, "minute": 58}
